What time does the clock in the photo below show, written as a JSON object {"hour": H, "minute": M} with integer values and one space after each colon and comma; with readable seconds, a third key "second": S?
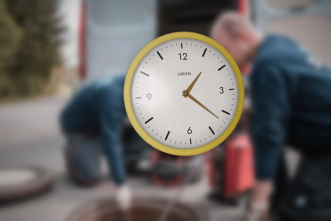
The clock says {"hour": 1, "minute": 22}
